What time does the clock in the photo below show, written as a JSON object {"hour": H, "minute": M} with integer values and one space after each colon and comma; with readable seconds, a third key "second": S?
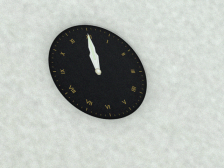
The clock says {"hour": 12, "minute": 0}
